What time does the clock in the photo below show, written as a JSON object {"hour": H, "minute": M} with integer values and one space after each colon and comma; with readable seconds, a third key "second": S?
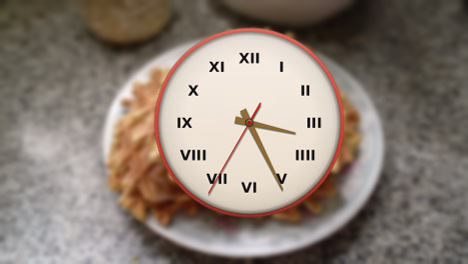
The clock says {"hour": 3, "minute": 25, "second": 35}
